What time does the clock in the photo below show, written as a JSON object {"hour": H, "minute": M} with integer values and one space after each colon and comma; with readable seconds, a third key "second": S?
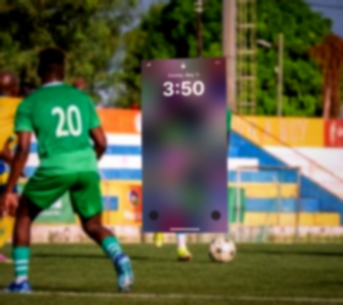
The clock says {"hour": 3, "minute": 50}
